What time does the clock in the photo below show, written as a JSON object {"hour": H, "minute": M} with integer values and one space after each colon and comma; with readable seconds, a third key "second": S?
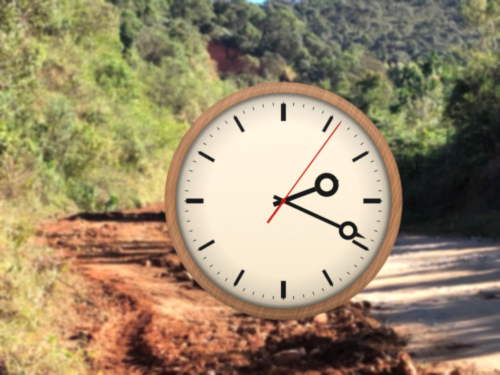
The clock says {"hour": 2, "minute": 19, "second": 6}
